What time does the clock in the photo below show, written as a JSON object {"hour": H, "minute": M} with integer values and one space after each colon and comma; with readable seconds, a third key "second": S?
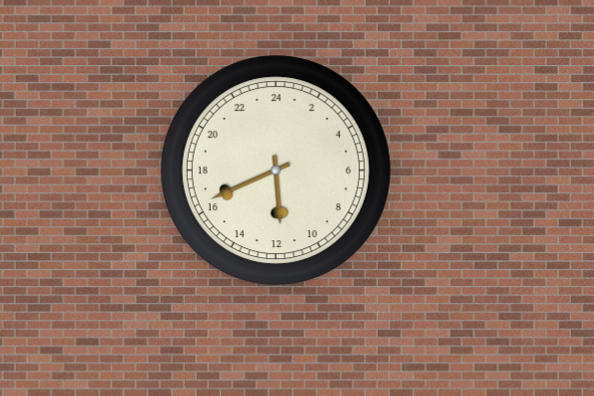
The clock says {"hour": 11, "minute": 41}
